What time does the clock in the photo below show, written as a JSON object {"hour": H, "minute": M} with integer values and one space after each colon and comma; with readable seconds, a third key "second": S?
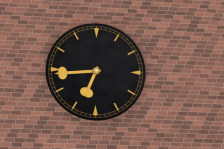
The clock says {"hour": 6, "minute": 44}
